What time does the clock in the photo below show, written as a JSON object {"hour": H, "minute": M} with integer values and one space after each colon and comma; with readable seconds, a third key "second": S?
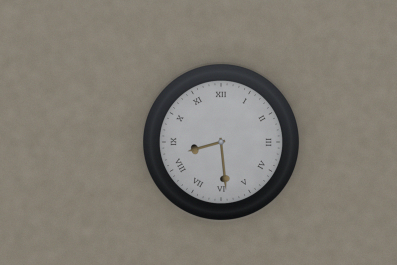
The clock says {"hour": 8, "minute": 29}
